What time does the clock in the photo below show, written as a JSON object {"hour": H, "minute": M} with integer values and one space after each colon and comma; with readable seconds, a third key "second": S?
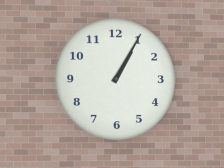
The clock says {"hour": 1, "minute": 5}
